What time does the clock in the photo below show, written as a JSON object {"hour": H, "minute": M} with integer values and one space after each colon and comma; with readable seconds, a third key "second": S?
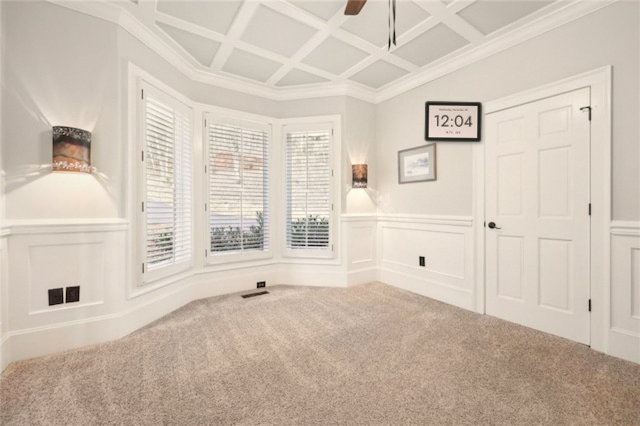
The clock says {"hour": 12, "minute": 4}
